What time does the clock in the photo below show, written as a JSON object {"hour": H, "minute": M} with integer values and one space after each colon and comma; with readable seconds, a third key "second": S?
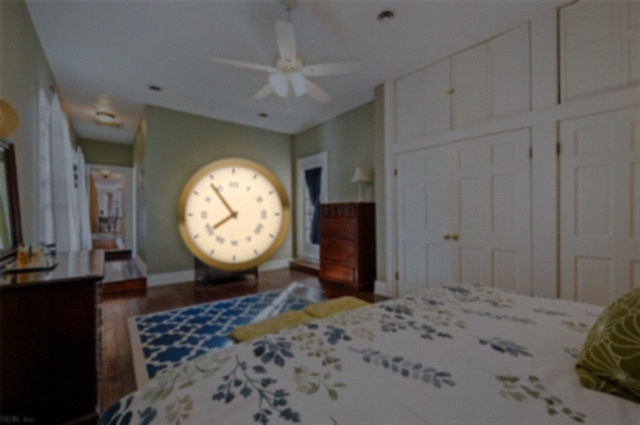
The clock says {"hour": 7, "minute": 54}
